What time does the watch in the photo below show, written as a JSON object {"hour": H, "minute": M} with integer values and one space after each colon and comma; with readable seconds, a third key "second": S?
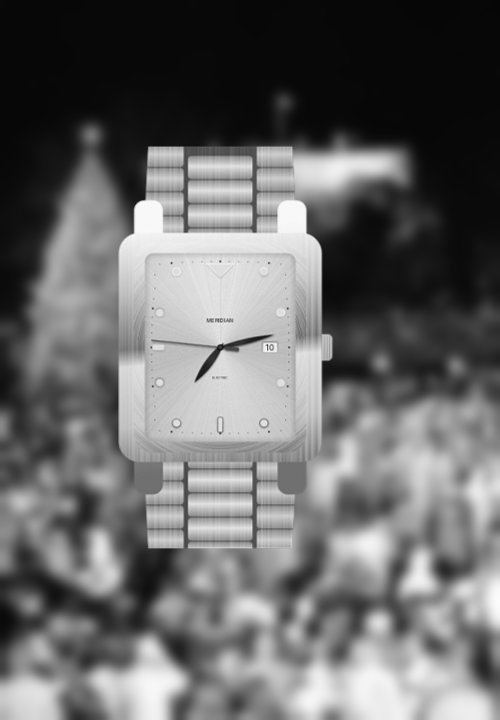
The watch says {"hour": 7, "minute": 12, "second": 46}
